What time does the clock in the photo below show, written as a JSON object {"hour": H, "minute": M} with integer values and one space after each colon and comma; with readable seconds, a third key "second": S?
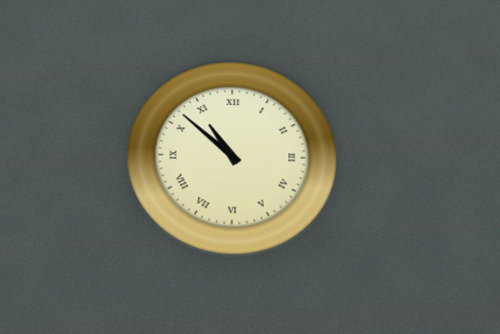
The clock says {"hour": 10, "minute": 52}
